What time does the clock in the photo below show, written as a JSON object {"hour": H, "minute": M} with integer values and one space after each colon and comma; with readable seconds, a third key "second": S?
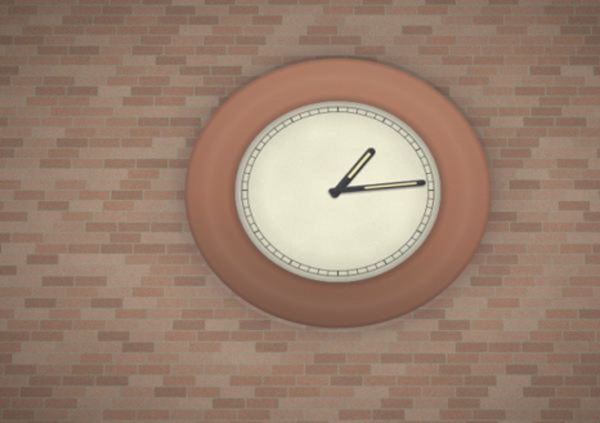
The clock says {"hour": 1, "minute": 14}
